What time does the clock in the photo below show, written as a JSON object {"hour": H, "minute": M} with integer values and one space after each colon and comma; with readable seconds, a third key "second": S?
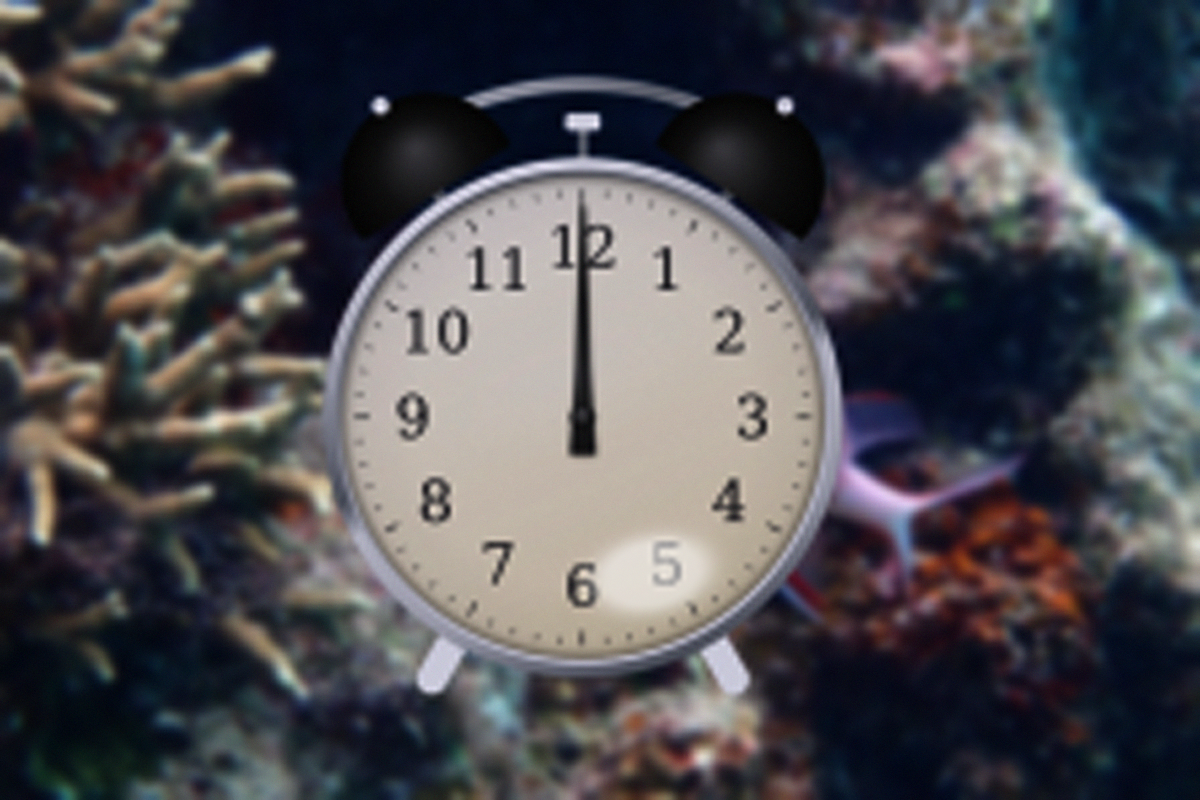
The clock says {"hour": 12, "minute": 0}
